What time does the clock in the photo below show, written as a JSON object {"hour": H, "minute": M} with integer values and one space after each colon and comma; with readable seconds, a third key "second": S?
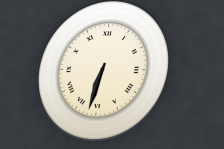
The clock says {"hour": 6, "minute": 32}
